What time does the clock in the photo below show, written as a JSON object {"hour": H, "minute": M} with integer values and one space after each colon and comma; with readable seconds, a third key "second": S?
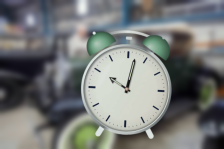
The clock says {"hour": 10, "minute": 2}
